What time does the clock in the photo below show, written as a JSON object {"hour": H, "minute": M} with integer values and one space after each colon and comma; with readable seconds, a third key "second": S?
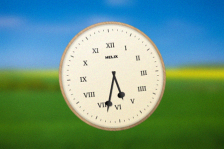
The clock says {"hour": 5, "minute": 33}
